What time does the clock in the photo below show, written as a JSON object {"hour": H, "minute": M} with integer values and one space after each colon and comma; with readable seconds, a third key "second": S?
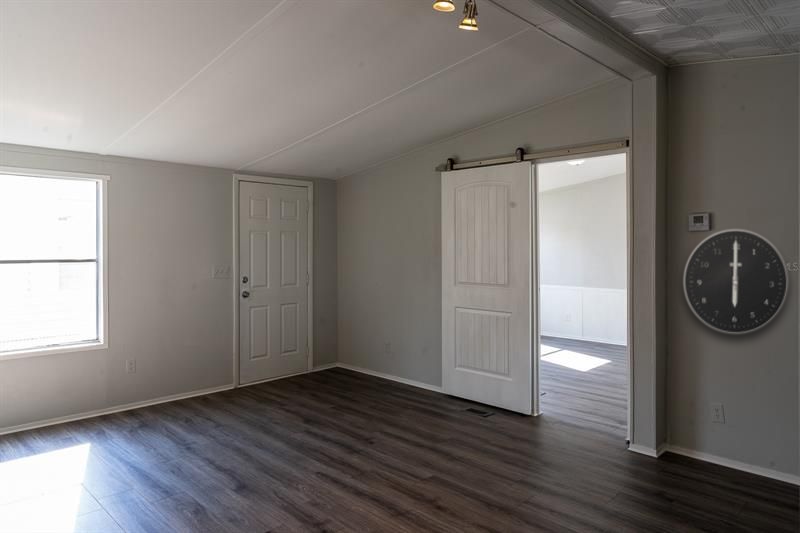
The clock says {"hour": 6, "minute": 0}
